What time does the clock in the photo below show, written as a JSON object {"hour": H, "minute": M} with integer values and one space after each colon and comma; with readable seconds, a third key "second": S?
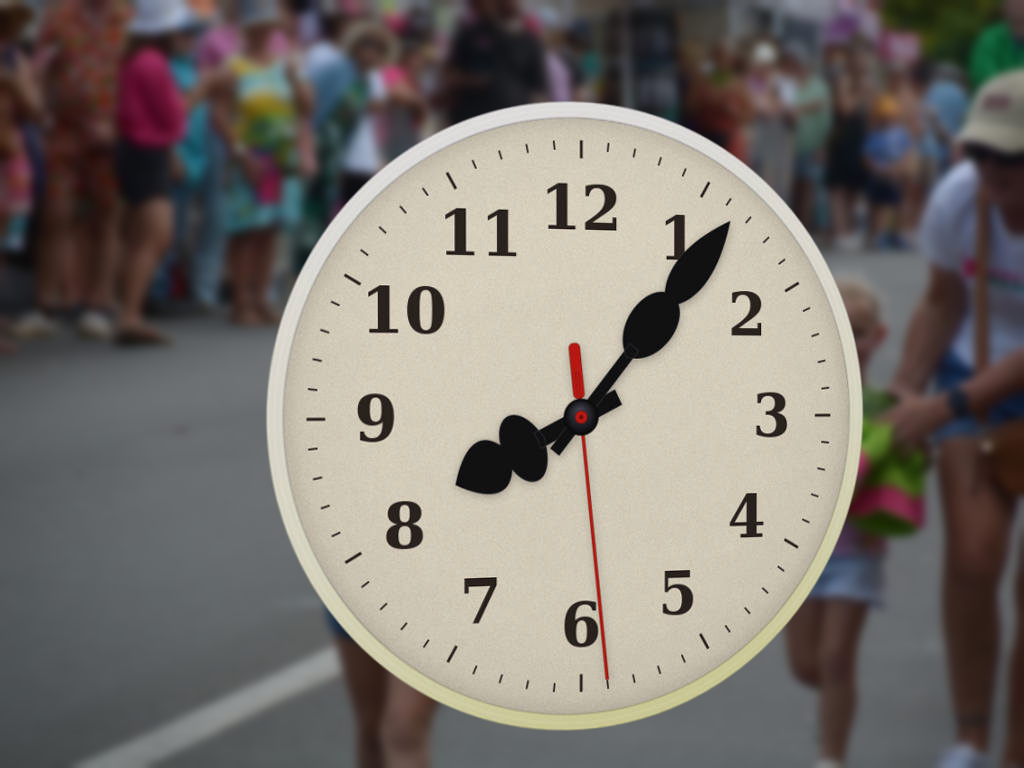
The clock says {"hour": 8, "minute": 6, "second": 29}
